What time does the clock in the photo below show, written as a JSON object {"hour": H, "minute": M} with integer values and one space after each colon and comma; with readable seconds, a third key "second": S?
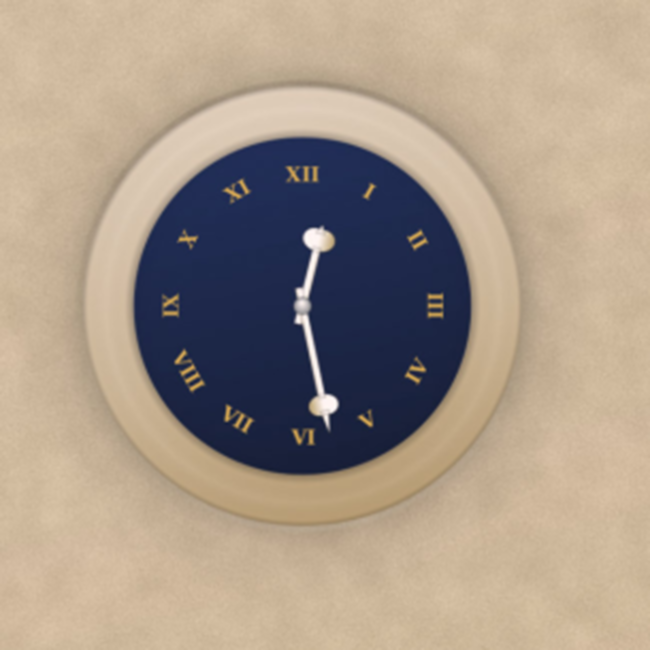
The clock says {"hour": 12, "minute": 28}
